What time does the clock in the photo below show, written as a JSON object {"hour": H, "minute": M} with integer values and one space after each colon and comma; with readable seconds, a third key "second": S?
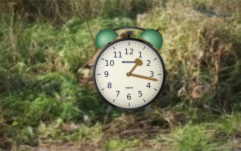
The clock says {"hour": 1, "minute": 17}
